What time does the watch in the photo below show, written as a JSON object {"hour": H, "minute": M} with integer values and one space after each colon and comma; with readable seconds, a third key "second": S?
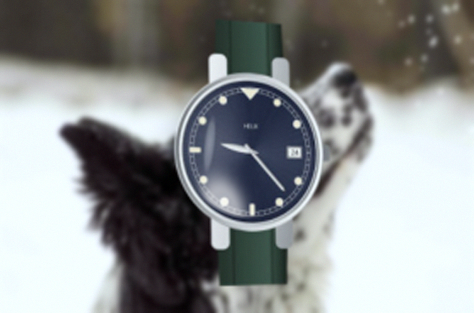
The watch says {"hour": 9, "minute": 23}
